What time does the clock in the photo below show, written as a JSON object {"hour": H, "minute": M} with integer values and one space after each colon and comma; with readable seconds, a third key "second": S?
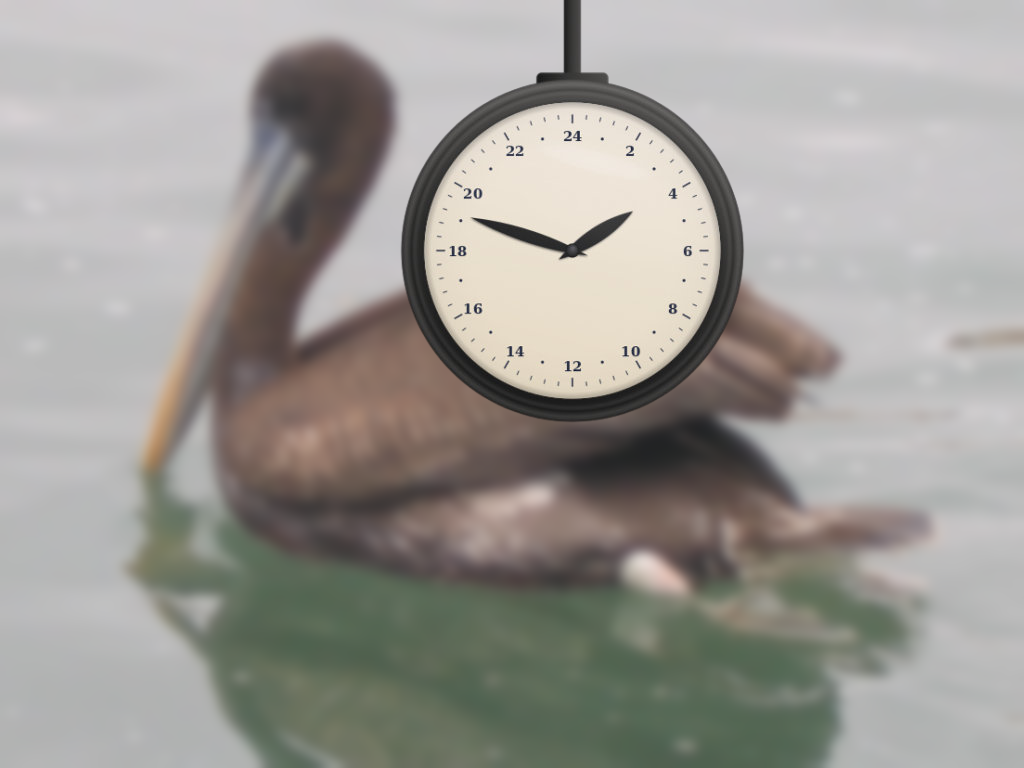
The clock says {"hour": 3, "minute": 48}
